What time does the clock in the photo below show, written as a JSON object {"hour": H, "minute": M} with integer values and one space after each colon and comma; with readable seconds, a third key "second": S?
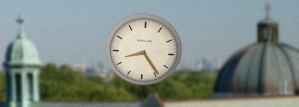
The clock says {"hour": 8, "minute": 24}
